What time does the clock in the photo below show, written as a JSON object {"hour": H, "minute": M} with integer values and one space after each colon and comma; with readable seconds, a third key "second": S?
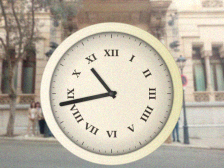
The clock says {"hour": 10, "minute": 43}
